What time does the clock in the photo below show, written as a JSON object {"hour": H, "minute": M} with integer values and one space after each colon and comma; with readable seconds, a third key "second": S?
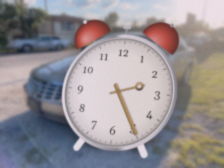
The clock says {"hour": 2, "minute": 25}
